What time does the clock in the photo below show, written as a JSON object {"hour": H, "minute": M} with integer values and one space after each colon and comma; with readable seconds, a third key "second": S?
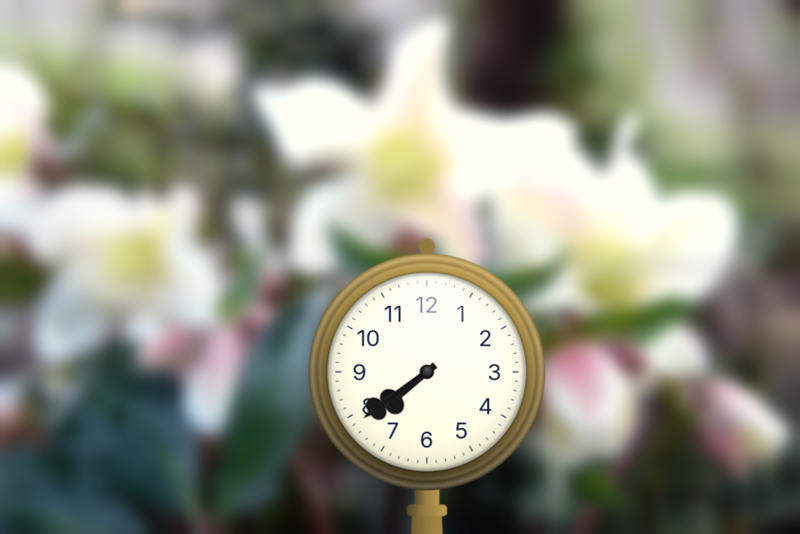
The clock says {"hour": 7, "minute": 39}
